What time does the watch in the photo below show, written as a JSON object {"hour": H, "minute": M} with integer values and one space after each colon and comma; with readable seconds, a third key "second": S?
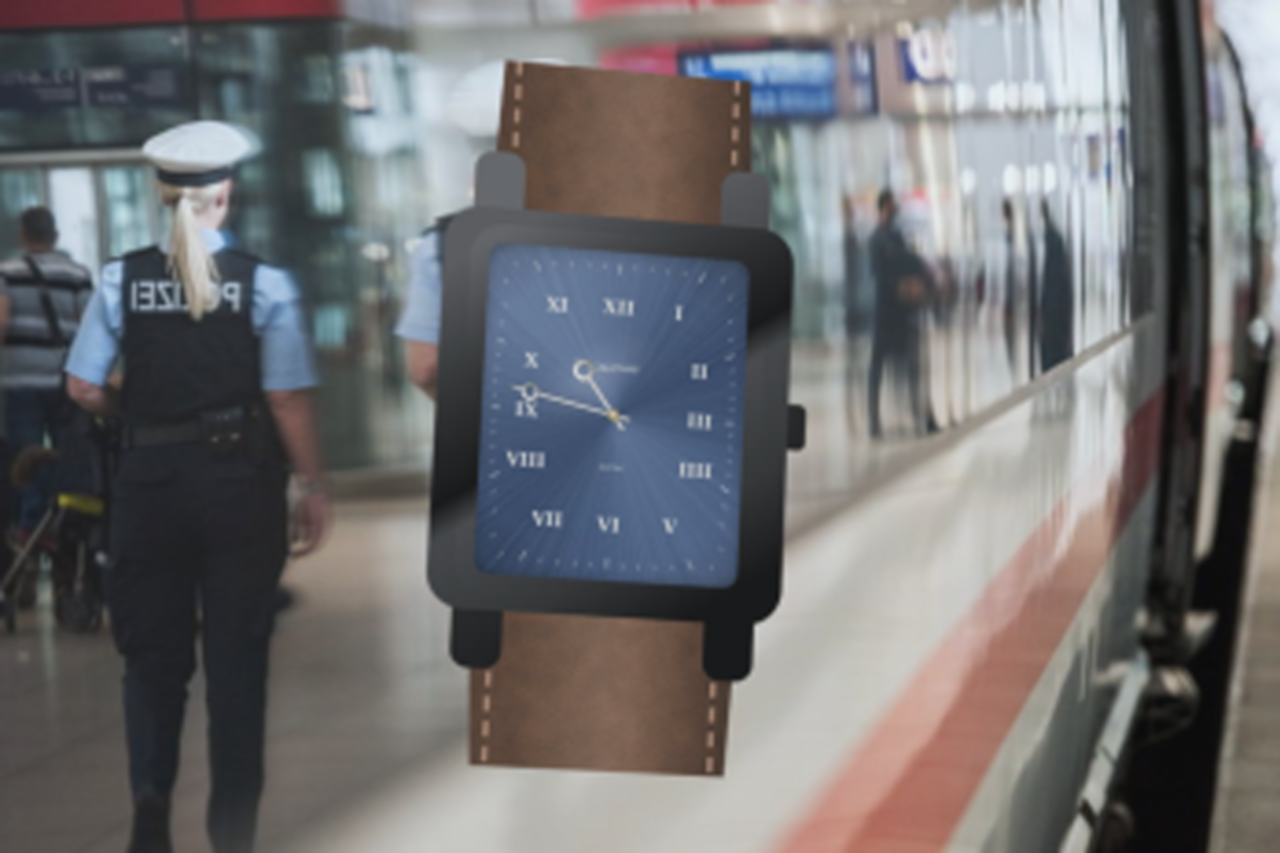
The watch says {"hour": 10, "minute": 47}
